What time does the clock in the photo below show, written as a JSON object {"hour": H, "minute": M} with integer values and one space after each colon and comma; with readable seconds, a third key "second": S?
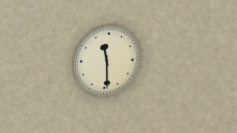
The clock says {"hour": 11, "minute": 29}
